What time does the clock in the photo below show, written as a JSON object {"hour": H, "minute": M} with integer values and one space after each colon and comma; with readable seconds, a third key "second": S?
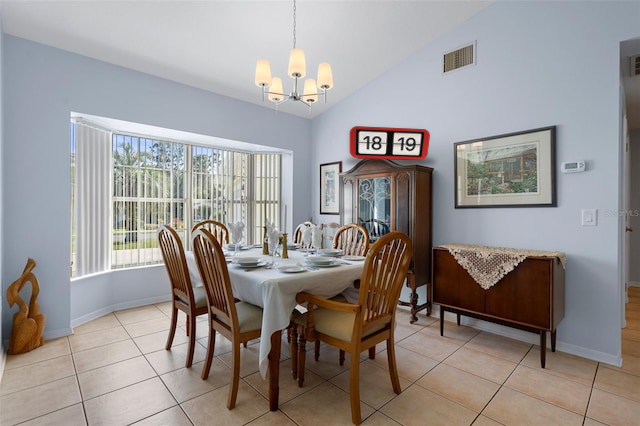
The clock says {"hour": 18, "minute": 19}
